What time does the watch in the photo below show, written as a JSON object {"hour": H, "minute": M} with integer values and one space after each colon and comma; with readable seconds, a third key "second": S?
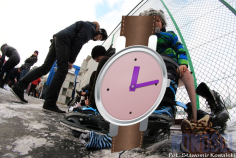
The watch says {"hour": 12, "minute": 14}
